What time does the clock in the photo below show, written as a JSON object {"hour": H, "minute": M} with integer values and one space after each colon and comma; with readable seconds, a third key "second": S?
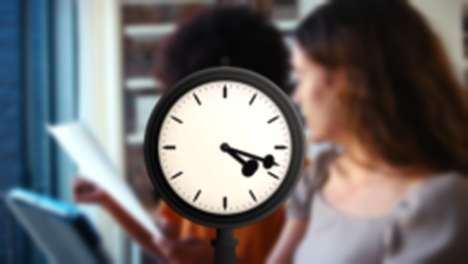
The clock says {"hour": 4, "minute": 18}
